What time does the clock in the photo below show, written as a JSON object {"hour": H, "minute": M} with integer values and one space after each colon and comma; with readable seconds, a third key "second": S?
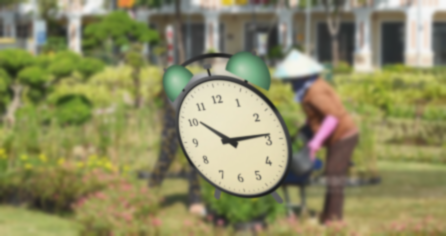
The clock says {"hour": 10, "minute": 14}
